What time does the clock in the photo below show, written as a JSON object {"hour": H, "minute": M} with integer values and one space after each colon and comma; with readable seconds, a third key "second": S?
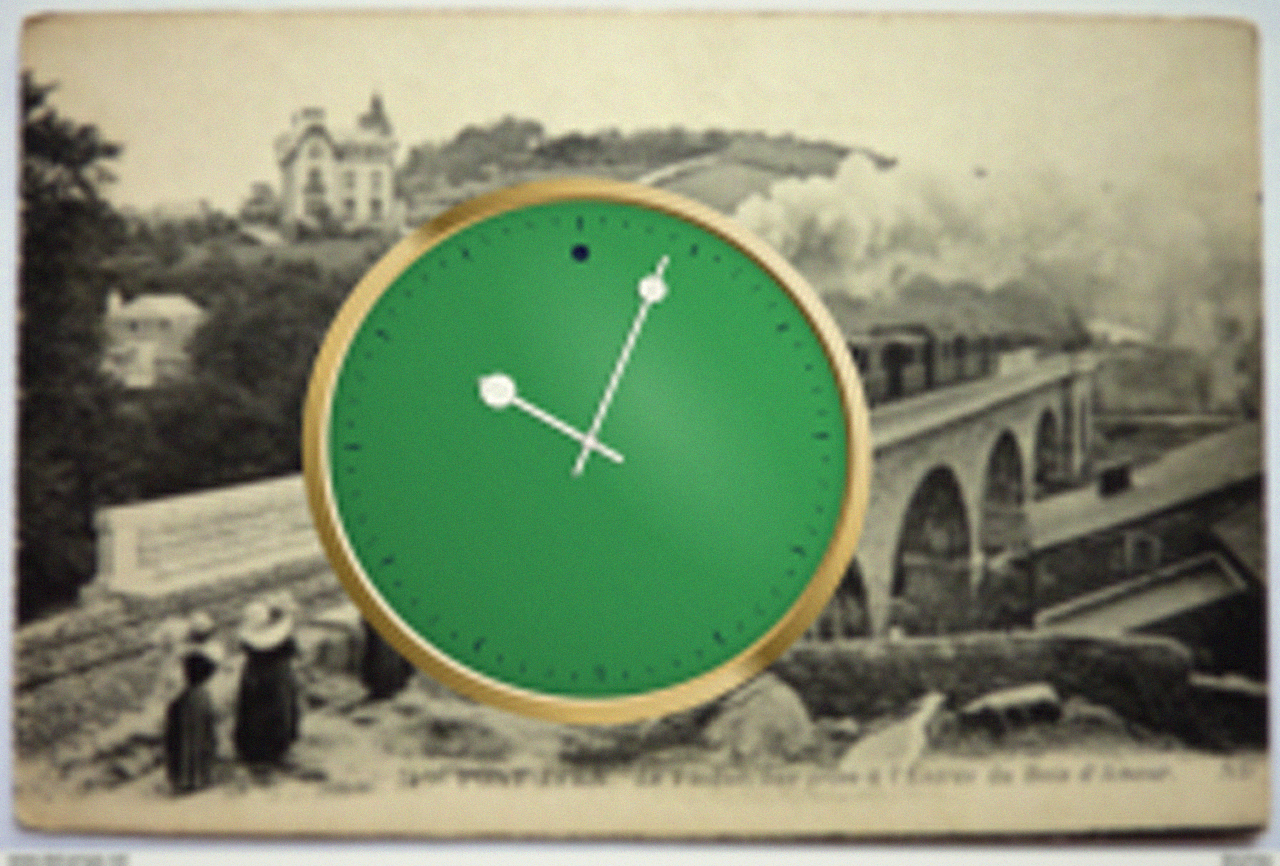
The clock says {"hour": 10, "minute": 4}
